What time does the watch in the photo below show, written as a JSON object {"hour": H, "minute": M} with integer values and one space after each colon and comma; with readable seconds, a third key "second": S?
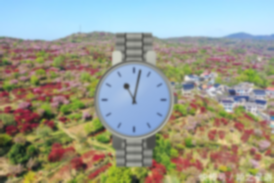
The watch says {"hour": 11, "minute": 2}
